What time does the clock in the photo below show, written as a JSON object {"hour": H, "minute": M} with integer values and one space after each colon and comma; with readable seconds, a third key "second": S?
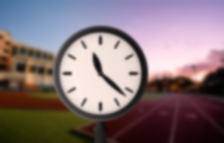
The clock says {"hour": 11, "minute": 22}
